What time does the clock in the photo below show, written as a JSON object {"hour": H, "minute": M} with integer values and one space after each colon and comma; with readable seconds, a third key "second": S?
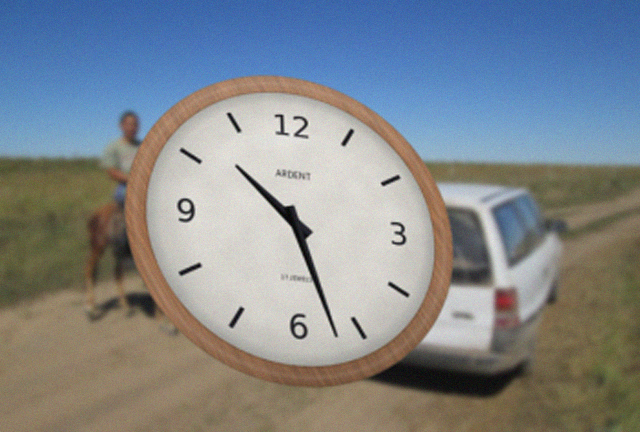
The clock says {"hour": 10, "minute": 27}
